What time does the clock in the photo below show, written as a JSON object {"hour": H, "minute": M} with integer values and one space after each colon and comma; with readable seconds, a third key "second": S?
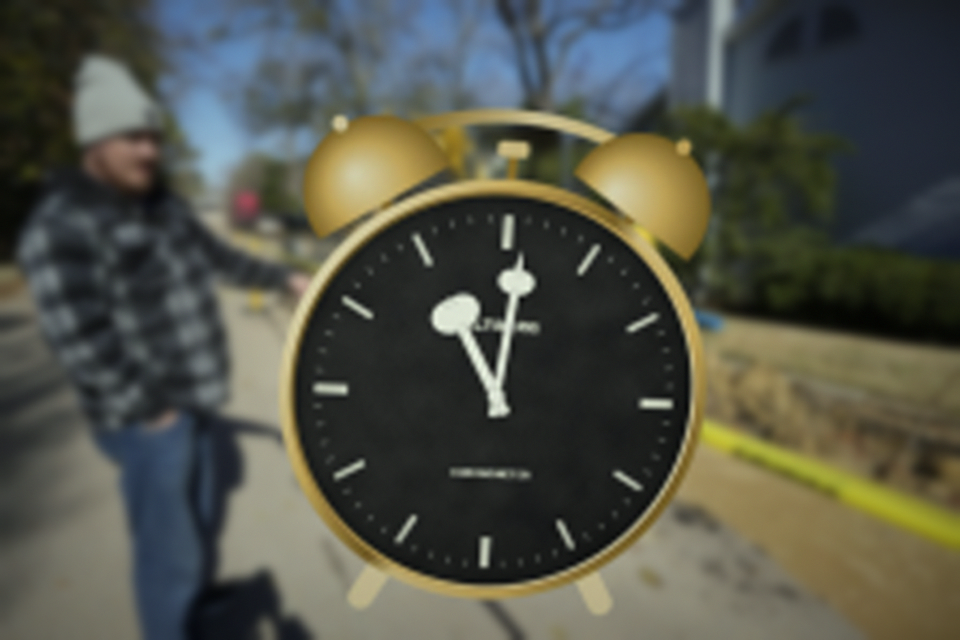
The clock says {"hour": 11, "minute": 1}
